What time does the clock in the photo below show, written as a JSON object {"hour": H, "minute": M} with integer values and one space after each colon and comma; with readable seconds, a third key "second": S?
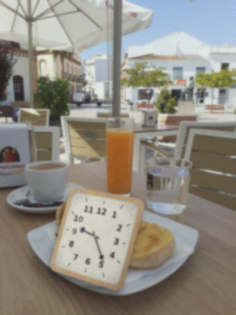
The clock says {"hour": 9, "minute": 24}
